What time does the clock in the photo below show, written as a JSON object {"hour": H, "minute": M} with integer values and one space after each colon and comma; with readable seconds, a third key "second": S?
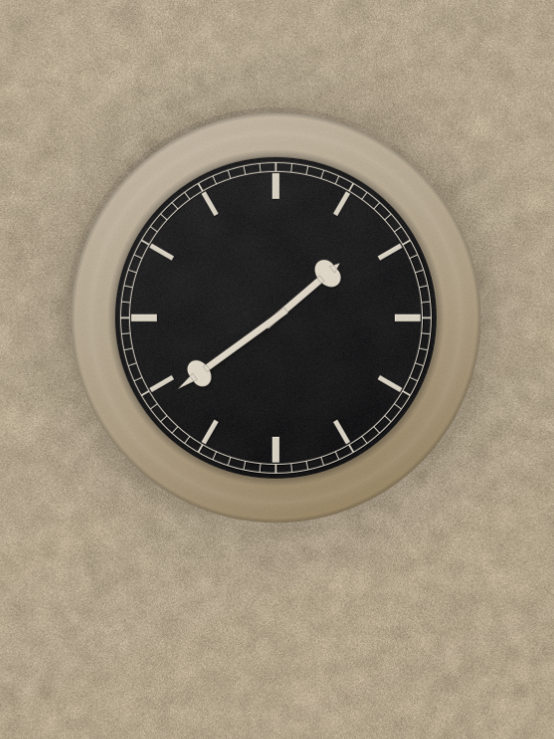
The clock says {"hour": 1, "minute": 39}
